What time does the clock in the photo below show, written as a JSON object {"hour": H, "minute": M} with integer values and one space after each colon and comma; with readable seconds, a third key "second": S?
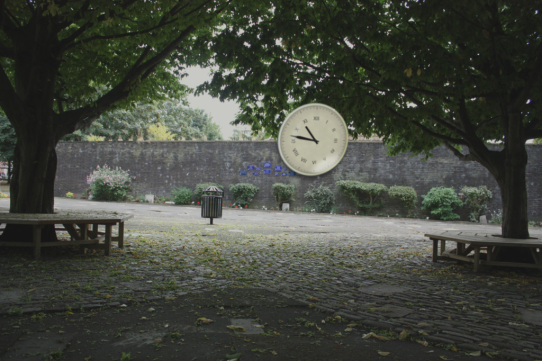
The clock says {"hour": 10, "minute": 47}
